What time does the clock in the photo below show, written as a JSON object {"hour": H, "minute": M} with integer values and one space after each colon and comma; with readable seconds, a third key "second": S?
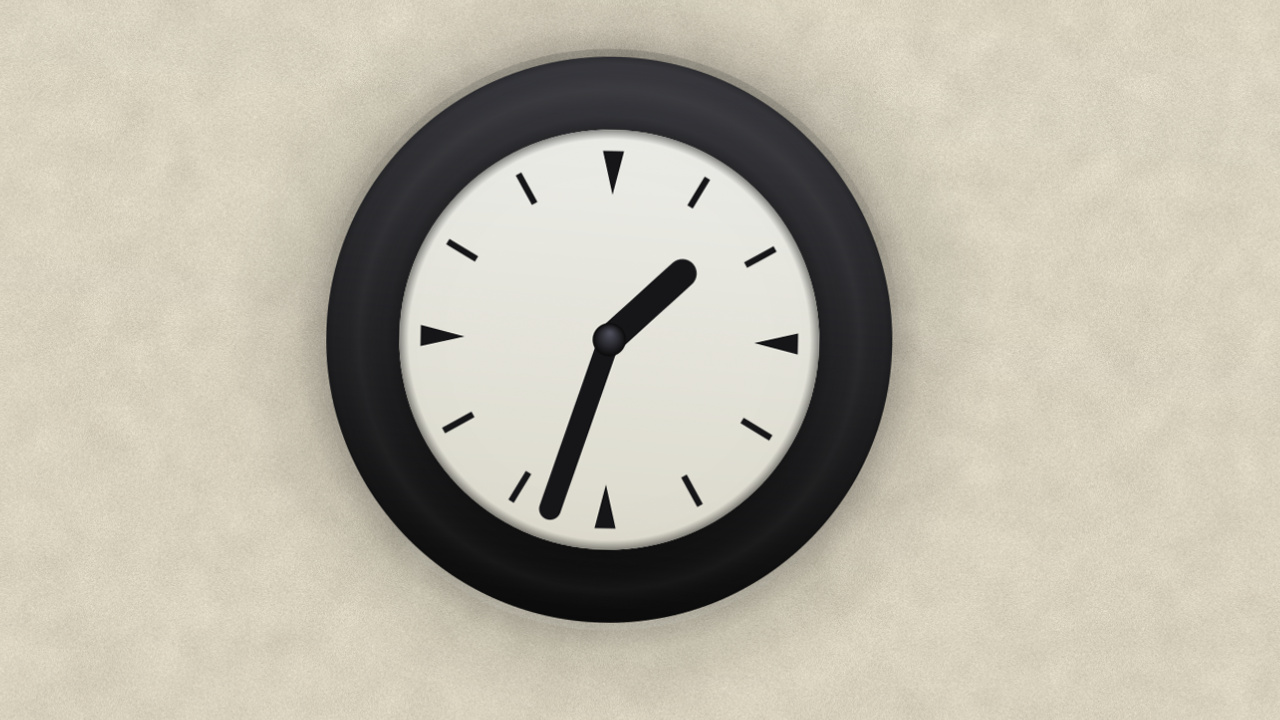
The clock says {"hour": 1, "minute": 33}
